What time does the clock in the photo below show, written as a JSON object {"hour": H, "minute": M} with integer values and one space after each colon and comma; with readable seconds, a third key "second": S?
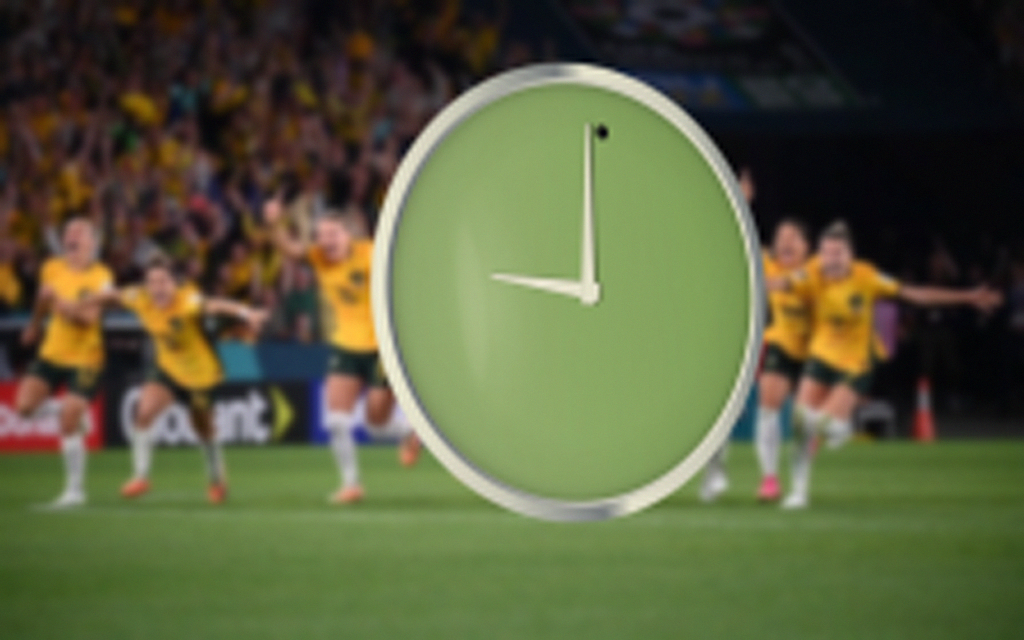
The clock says {"hour": 8, "minute": 59}
